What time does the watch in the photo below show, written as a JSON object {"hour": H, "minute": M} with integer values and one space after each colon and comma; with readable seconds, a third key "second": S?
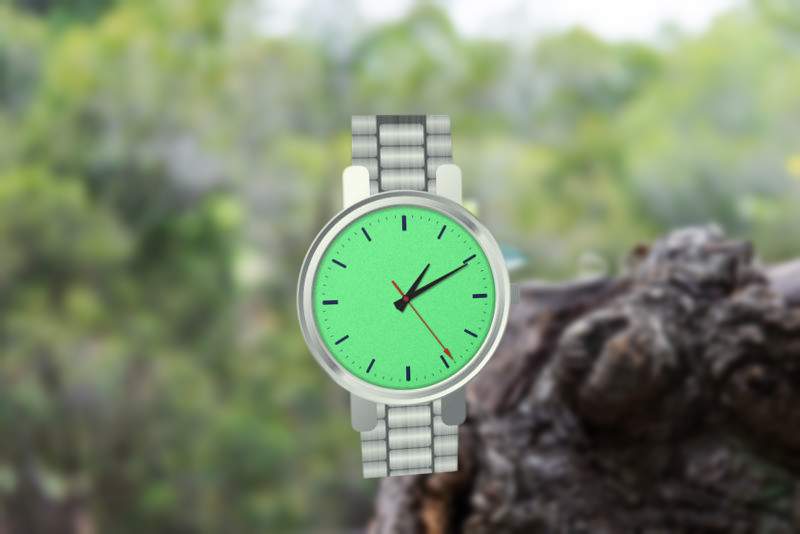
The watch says {"hour": 1, "minute": 10, "second": 24}
